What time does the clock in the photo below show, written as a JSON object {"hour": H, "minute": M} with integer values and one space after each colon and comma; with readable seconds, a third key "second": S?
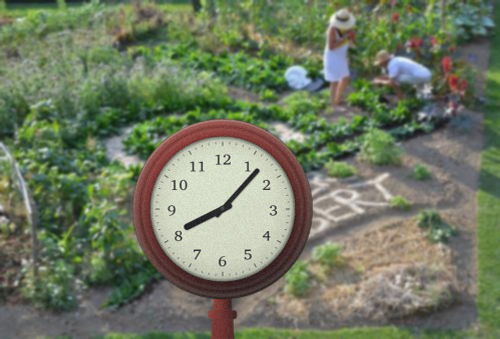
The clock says {"hour": 8, "minute": 7}
